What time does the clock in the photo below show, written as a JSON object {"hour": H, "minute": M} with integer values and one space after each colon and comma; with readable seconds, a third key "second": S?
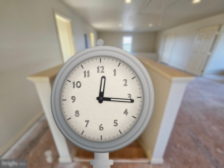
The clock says {"hour": 12, "minute": 16}
